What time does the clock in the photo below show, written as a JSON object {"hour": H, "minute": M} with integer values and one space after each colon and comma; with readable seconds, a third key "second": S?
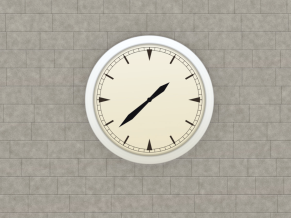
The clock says {"hour": 1, "minute": 38}
